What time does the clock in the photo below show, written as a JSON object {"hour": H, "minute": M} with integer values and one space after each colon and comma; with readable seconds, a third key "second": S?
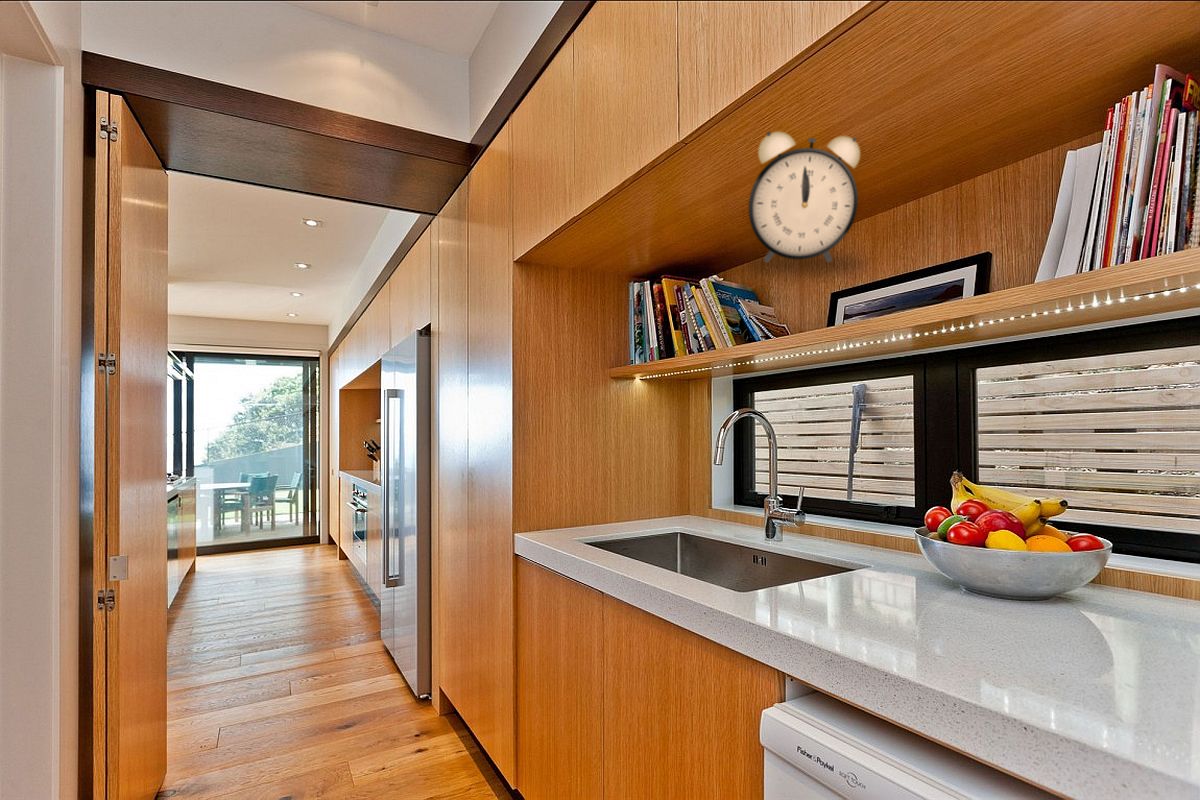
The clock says {"hour": 11, "minute": 59}
